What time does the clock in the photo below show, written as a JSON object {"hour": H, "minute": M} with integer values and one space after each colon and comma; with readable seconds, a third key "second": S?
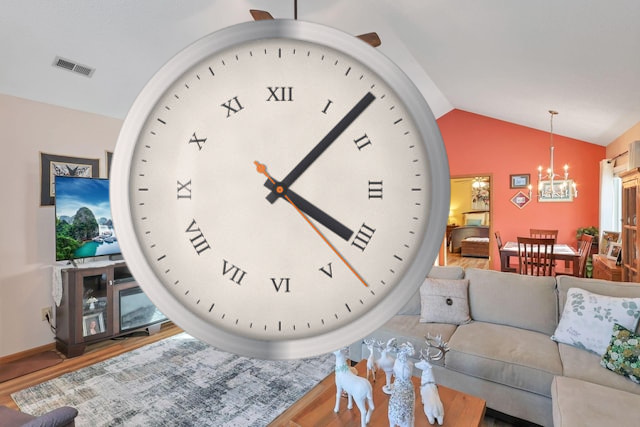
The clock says {"hour": 4, "minute": 7, "second": 23}
